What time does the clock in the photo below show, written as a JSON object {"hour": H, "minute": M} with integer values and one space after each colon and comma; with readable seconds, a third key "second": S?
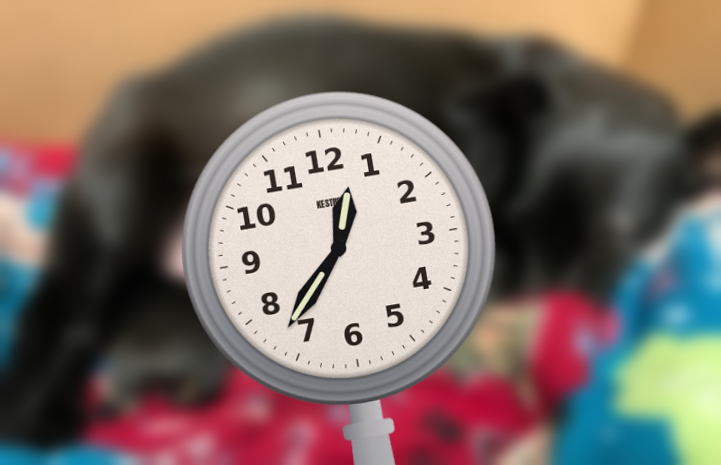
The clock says {"hour": 12, "minute": 37}
